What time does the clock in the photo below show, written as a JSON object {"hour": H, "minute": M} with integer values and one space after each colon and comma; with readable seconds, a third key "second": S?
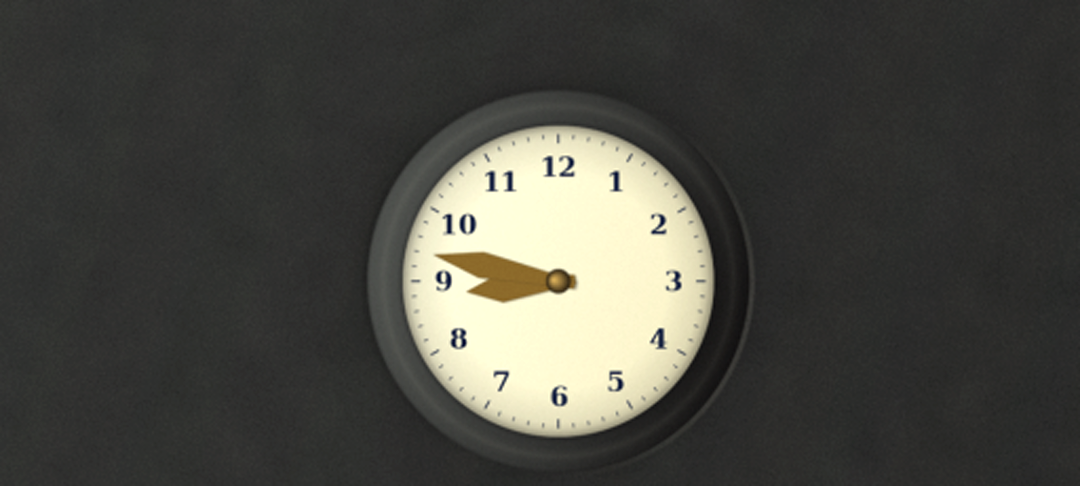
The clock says {"hour": 8, "minute": 47}
